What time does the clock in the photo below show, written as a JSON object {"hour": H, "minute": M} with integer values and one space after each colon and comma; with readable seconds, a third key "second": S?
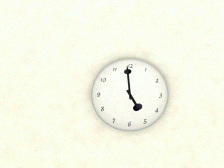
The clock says {"hour": 4, "minute": 59}
